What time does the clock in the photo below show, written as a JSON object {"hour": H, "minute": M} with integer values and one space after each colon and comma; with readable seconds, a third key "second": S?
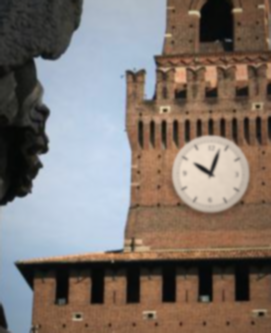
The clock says {"hour": 10, "minute": 3}
